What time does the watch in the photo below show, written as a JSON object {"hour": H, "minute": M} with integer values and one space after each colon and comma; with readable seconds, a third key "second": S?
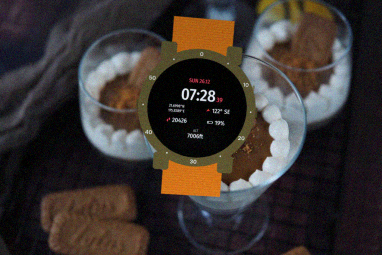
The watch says {"hour": 7, "minute": 28}
